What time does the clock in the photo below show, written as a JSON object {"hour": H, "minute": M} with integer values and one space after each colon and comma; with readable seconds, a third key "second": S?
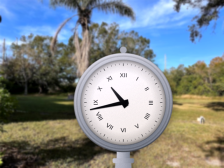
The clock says {"hour": 10, "minute": 43}
